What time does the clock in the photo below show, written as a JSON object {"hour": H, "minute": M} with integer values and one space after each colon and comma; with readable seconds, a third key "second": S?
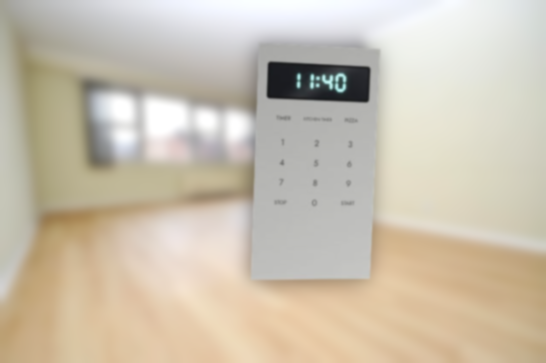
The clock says {"hour": 11, "minute": 40}
